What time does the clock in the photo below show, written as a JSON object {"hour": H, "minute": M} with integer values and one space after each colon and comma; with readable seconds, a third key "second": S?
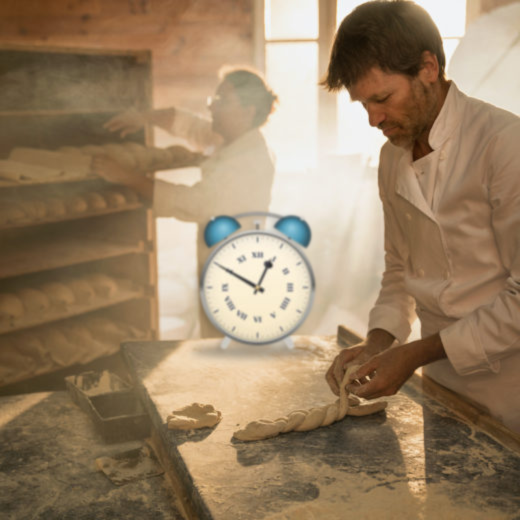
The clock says {"hour": 12, "minute": 50}
